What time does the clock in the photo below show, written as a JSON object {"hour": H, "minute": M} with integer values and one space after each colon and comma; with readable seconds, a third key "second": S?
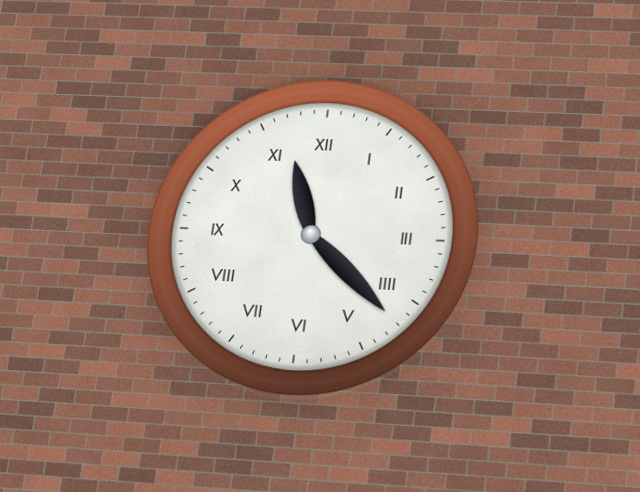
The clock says {"hour": 11, "minute": 22}
